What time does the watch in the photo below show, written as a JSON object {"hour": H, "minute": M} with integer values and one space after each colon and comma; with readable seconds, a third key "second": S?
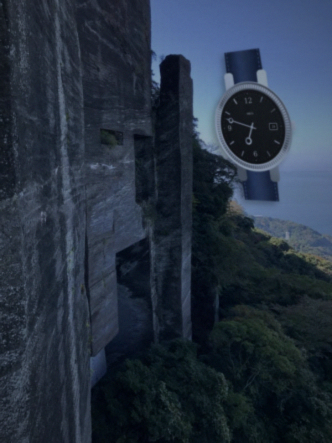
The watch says {"hour": 6, "minute": 48}
